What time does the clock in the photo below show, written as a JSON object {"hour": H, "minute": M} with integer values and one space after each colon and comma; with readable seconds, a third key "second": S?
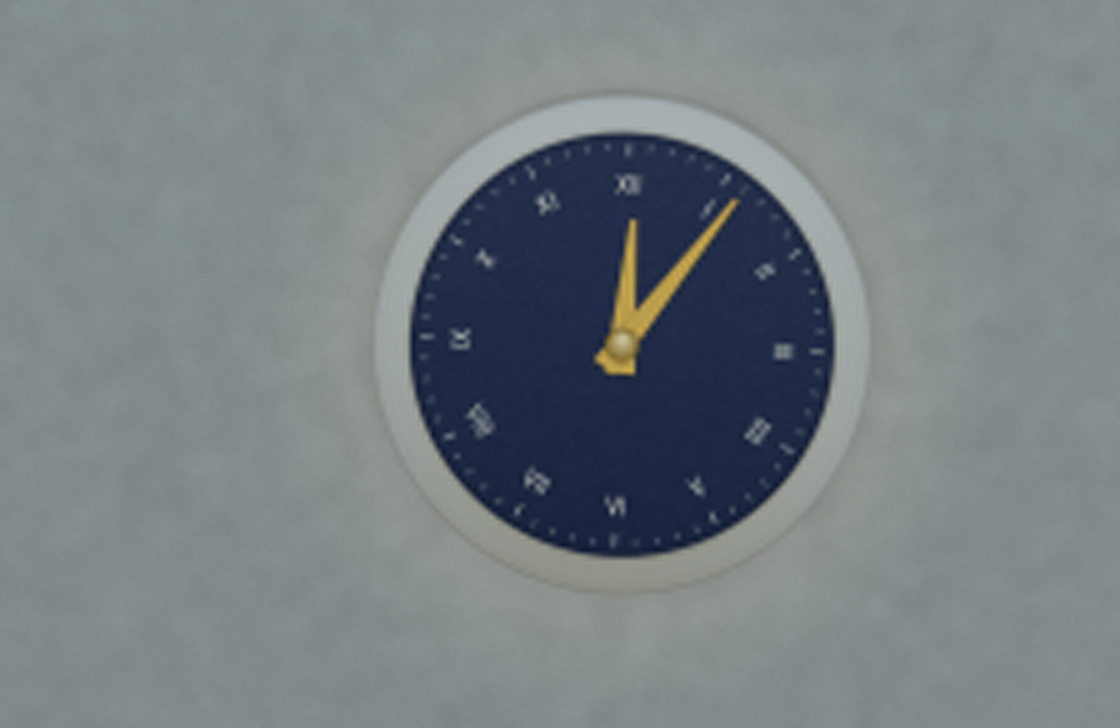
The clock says {"hour": 12, "minute": 6}
